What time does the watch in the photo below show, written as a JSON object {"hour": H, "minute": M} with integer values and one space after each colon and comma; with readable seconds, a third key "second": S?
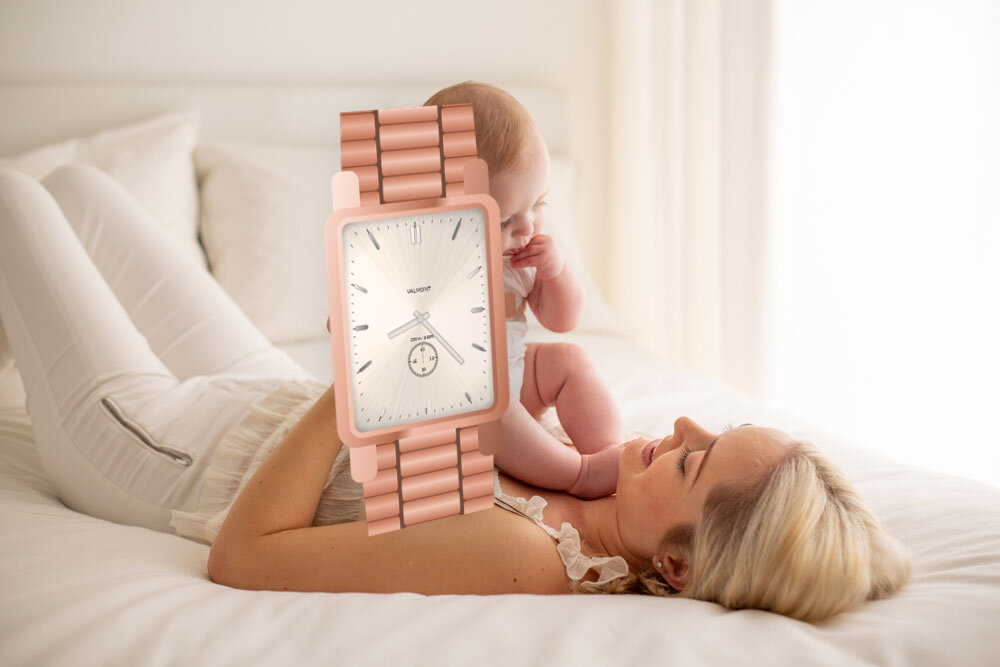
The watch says {"hour": 8, "minute": 23}
